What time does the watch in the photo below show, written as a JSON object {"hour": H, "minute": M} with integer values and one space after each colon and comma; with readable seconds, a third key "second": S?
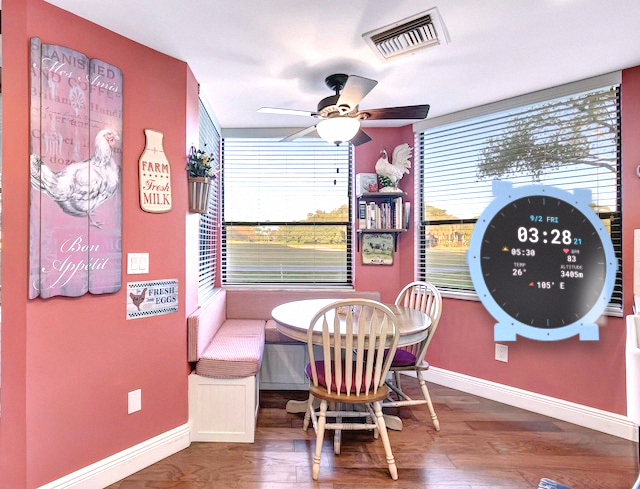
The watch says {"hour": 3, "minute": 28}
